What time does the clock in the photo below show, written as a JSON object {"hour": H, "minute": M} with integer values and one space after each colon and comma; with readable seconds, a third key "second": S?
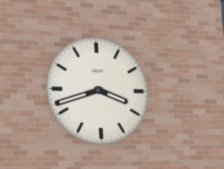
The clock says {"hour": 3, "minute": 42}
